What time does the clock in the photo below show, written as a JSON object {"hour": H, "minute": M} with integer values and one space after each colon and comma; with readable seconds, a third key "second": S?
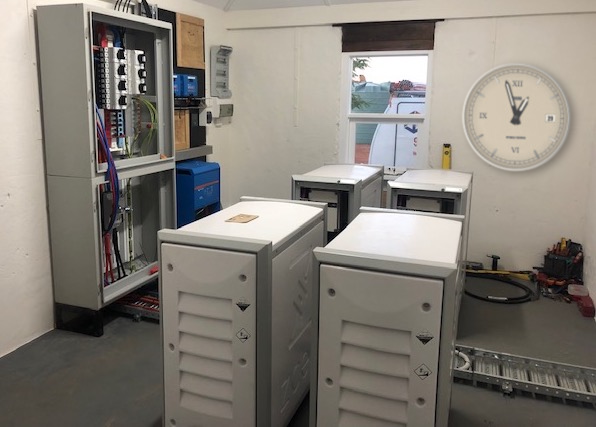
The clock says {"hour": 12, "minute": 57}
